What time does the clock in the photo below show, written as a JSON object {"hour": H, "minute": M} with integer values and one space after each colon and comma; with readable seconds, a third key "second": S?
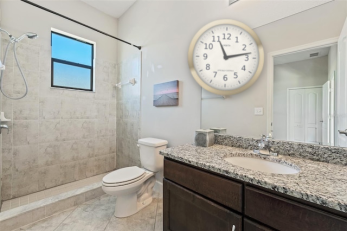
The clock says {"hour": 11, "minute": 13}
